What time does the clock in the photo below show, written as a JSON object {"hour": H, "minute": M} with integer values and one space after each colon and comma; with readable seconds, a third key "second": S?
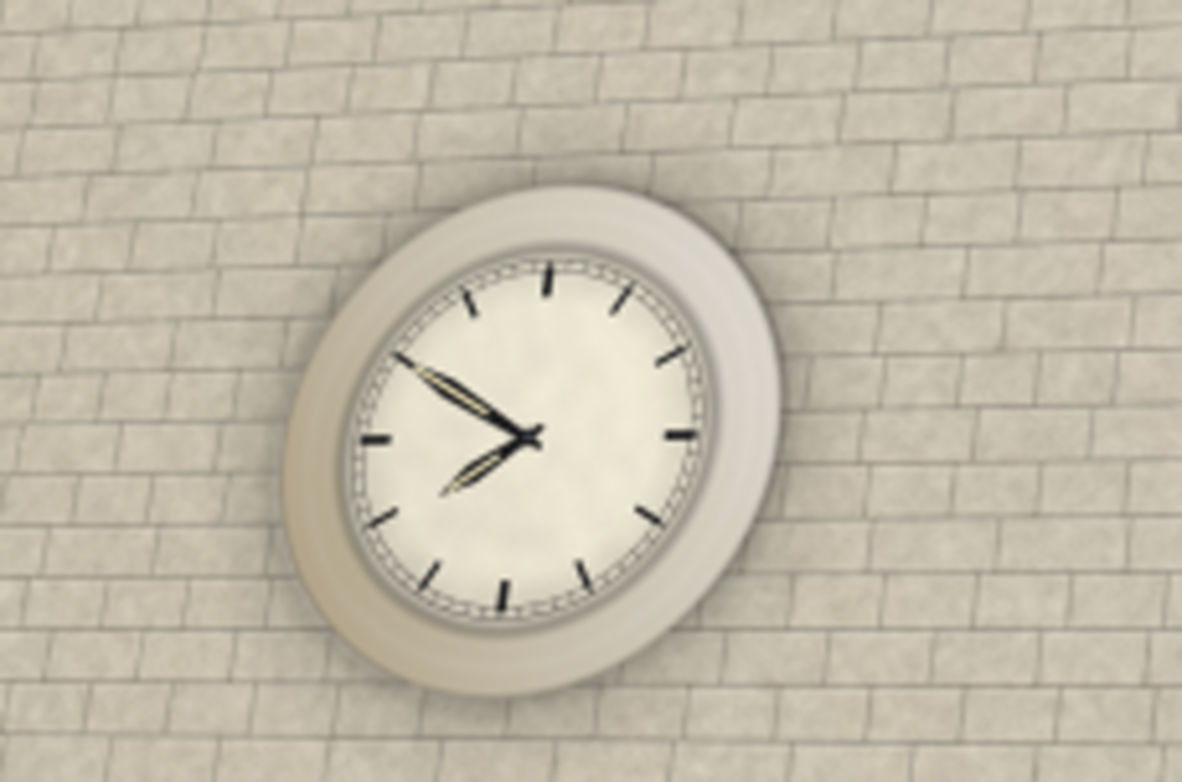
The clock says {"hour": 7, "minute": 50}
